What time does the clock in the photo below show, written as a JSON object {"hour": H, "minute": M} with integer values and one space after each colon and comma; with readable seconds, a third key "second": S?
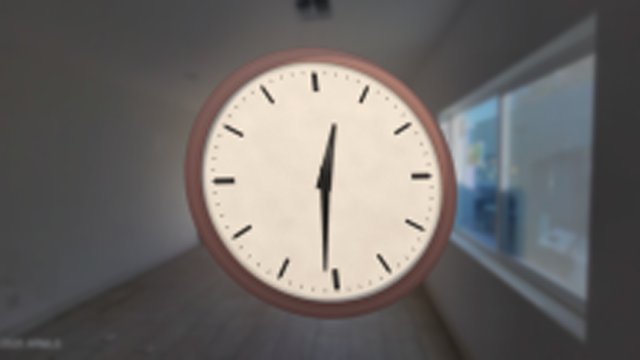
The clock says {"hour": 12, "minute": 31}
